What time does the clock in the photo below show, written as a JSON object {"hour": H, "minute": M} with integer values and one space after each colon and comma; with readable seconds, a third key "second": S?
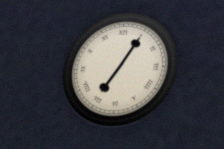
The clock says {"hour": 7, "minute": 5}
